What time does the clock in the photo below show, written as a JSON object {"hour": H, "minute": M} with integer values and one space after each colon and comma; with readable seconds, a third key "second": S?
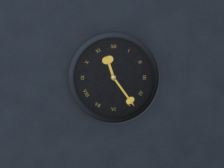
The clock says {"hour": 11, "minute": 24}
